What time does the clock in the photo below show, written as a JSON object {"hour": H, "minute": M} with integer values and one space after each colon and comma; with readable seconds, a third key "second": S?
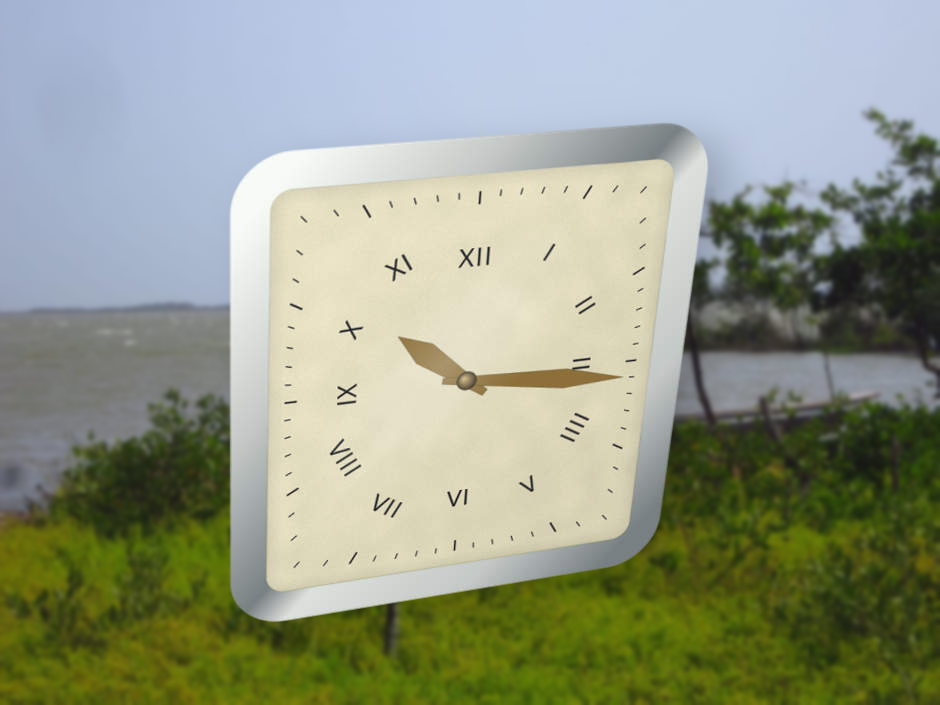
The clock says {"hour": 10, "minute": 16}
